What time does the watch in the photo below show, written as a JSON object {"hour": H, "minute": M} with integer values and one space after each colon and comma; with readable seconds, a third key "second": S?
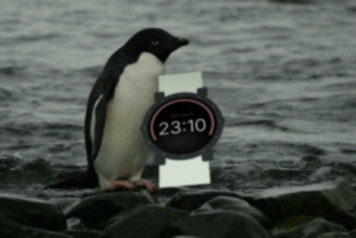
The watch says {"hour": 23, "minute": 10}
